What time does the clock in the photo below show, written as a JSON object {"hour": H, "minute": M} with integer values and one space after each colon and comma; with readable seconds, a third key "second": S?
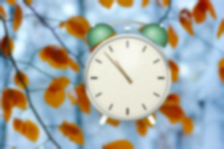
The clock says {"hour": 10, "minute": 53}
